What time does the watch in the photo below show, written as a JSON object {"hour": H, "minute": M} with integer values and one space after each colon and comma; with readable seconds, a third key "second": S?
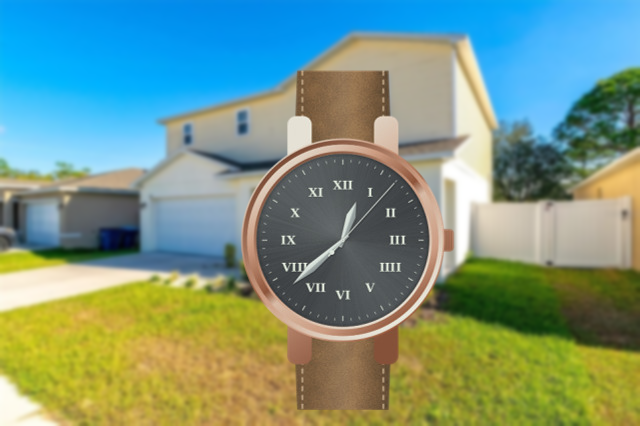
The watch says {"hour": 12, "minute": 38, "second": 7}
